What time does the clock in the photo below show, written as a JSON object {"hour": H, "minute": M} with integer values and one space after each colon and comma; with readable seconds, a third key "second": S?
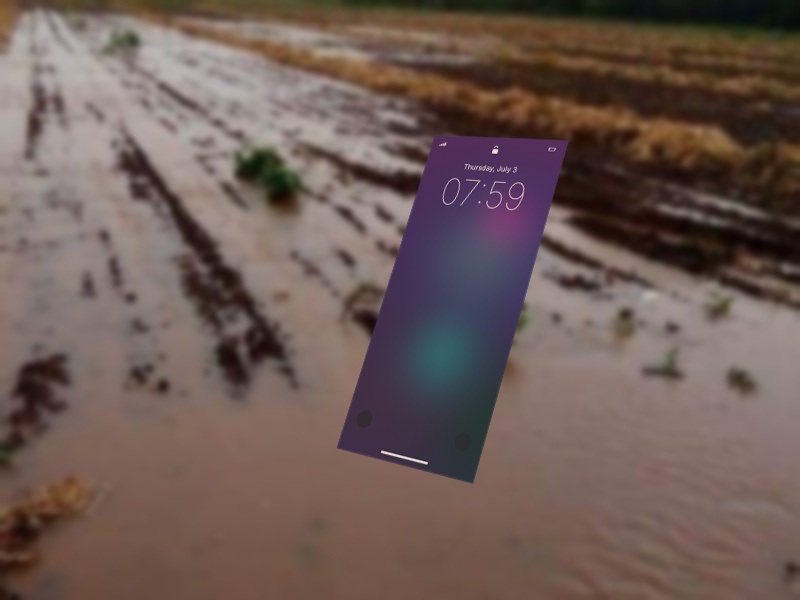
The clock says {"hour": 7, "minute": 59}
